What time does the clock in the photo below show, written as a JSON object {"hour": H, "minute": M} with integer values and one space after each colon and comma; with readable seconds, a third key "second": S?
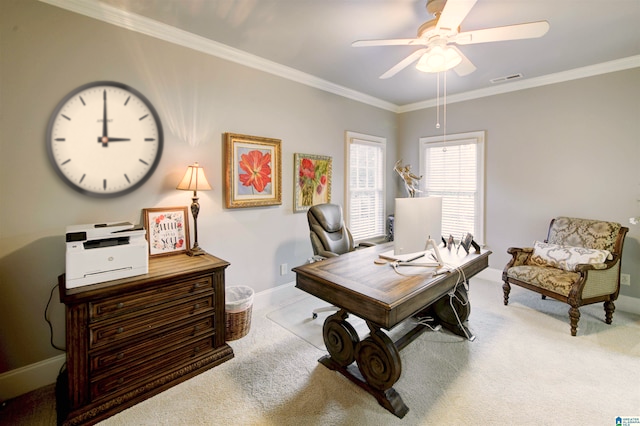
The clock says {"hour": 3, "minute": 0}
